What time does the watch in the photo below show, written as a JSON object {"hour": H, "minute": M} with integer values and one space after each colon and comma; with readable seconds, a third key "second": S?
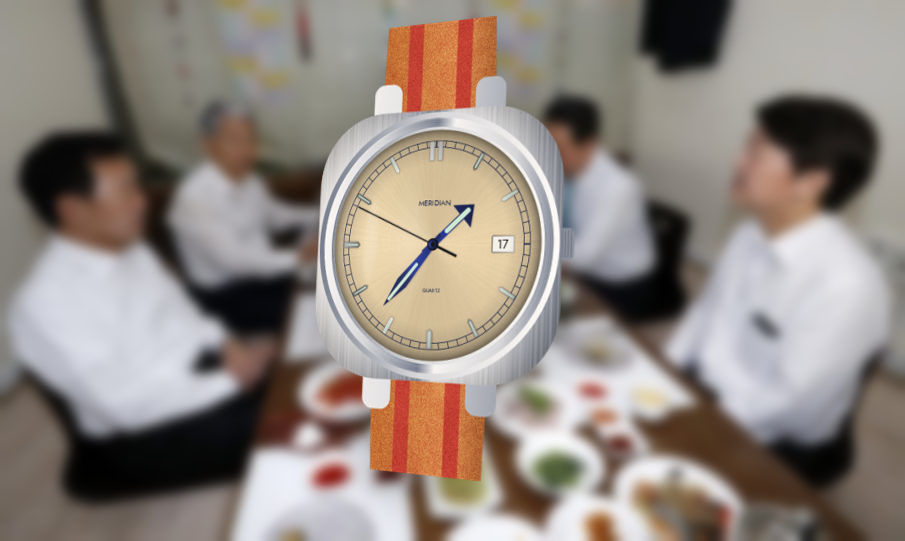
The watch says {"hour": 1, "minute": 36, "second": 49}
